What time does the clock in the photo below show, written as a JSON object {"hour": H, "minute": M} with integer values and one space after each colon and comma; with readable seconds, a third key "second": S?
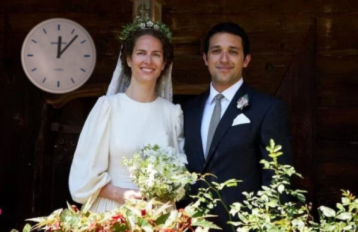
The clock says {"hour": 12, "minute": 7}
